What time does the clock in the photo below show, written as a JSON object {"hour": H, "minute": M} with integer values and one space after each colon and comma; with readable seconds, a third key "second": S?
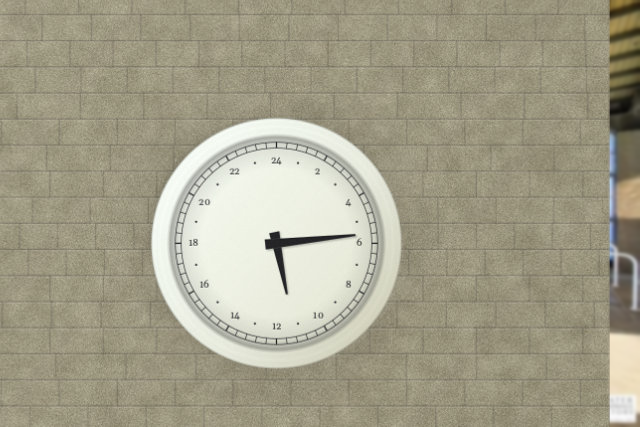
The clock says {"hour": 11, "minute": 14}
